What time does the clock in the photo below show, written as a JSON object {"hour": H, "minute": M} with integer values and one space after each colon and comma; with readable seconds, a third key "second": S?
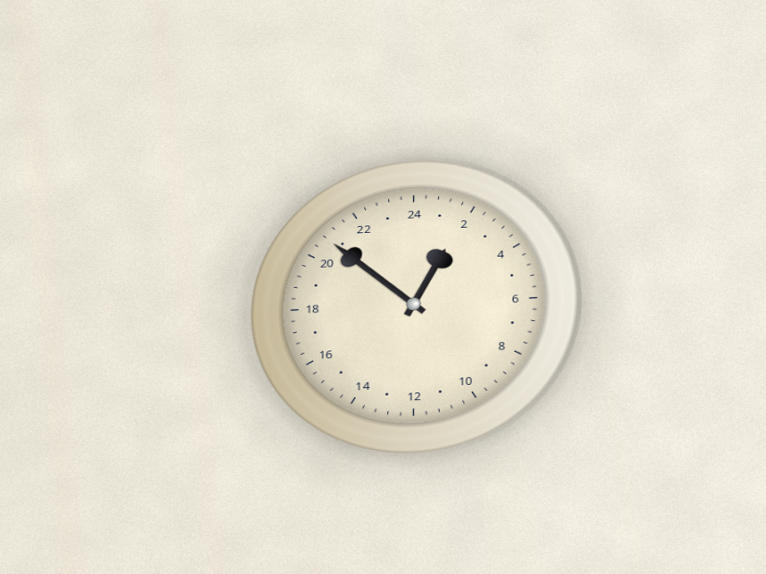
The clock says {"hour": 1, "minute": 52}
